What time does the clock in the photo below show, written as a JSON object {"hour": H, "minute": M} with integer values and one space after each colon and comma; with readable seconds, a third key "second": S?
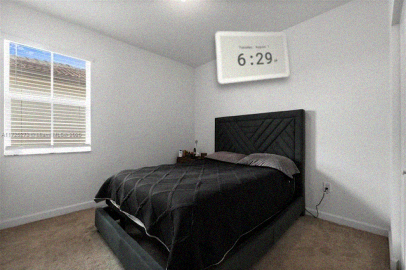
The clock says {"hour": 6, "minute": 29}
